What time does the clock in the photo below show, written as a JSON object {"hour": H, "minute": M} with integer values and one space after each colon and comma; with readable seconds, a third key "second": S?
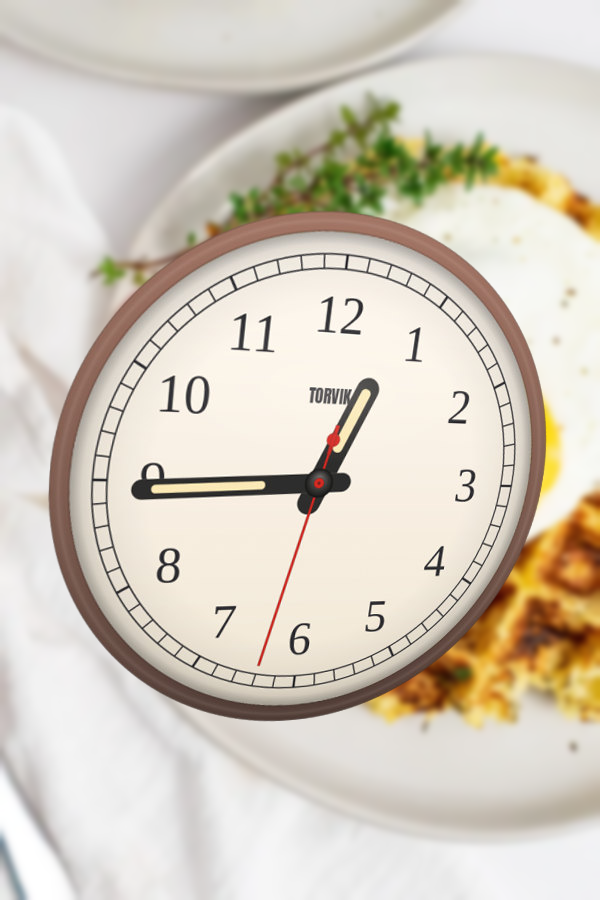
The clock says {"hour": 12, "minute": 44, "second": 32}
